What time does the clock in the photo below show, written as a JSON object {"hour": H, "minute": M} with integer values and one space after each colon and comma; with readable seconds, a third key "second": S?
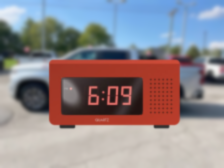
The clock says {"hour": 6, "minute": 9}
